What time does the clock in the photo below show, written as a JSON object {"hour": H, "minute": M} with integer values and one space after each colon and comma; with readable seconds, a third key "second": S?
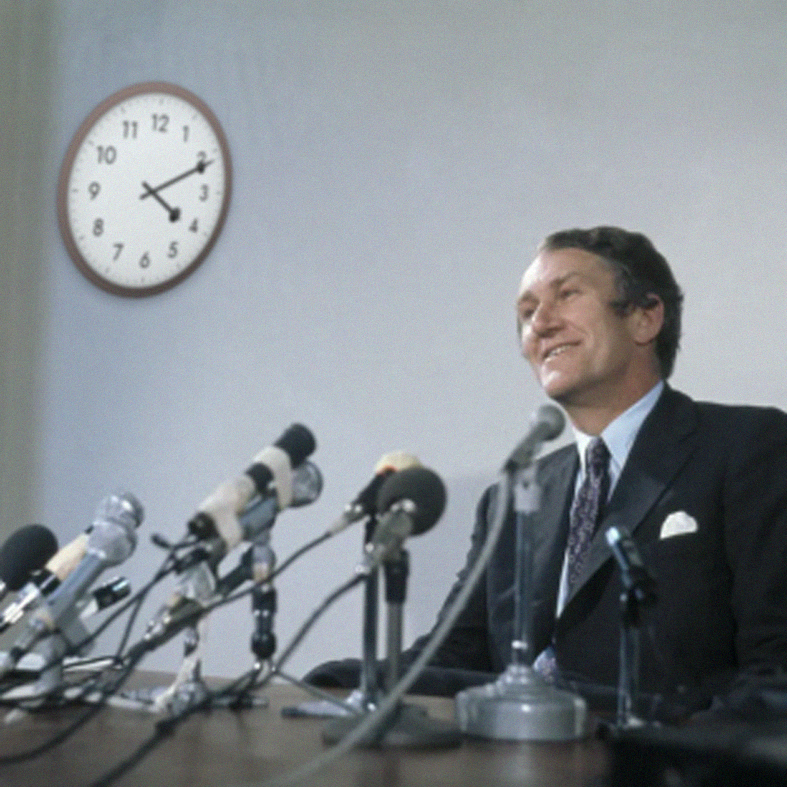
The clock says {"hour": 4, "minute": 11}
